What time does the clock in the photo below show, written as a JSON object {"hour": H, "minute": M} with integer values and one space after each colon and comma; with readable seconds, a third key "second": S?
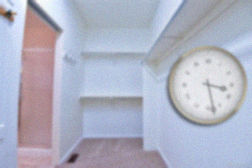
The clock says {"hour": 3, "minute": 28}
